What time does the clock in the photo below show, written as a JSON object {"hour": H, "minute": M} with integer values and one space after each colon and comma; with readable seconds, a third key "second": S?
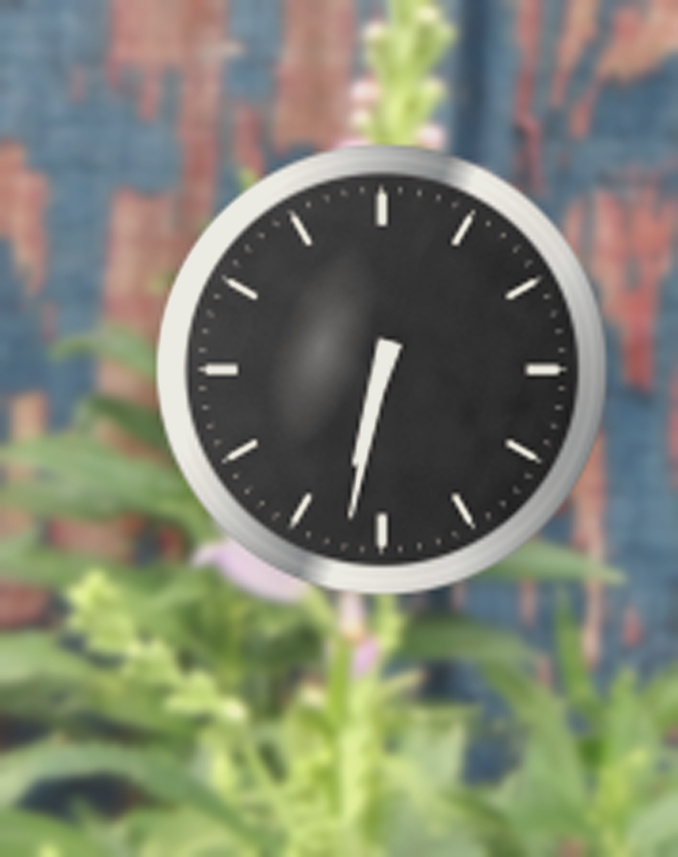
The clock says {"hour": 6, "minute": 32}
